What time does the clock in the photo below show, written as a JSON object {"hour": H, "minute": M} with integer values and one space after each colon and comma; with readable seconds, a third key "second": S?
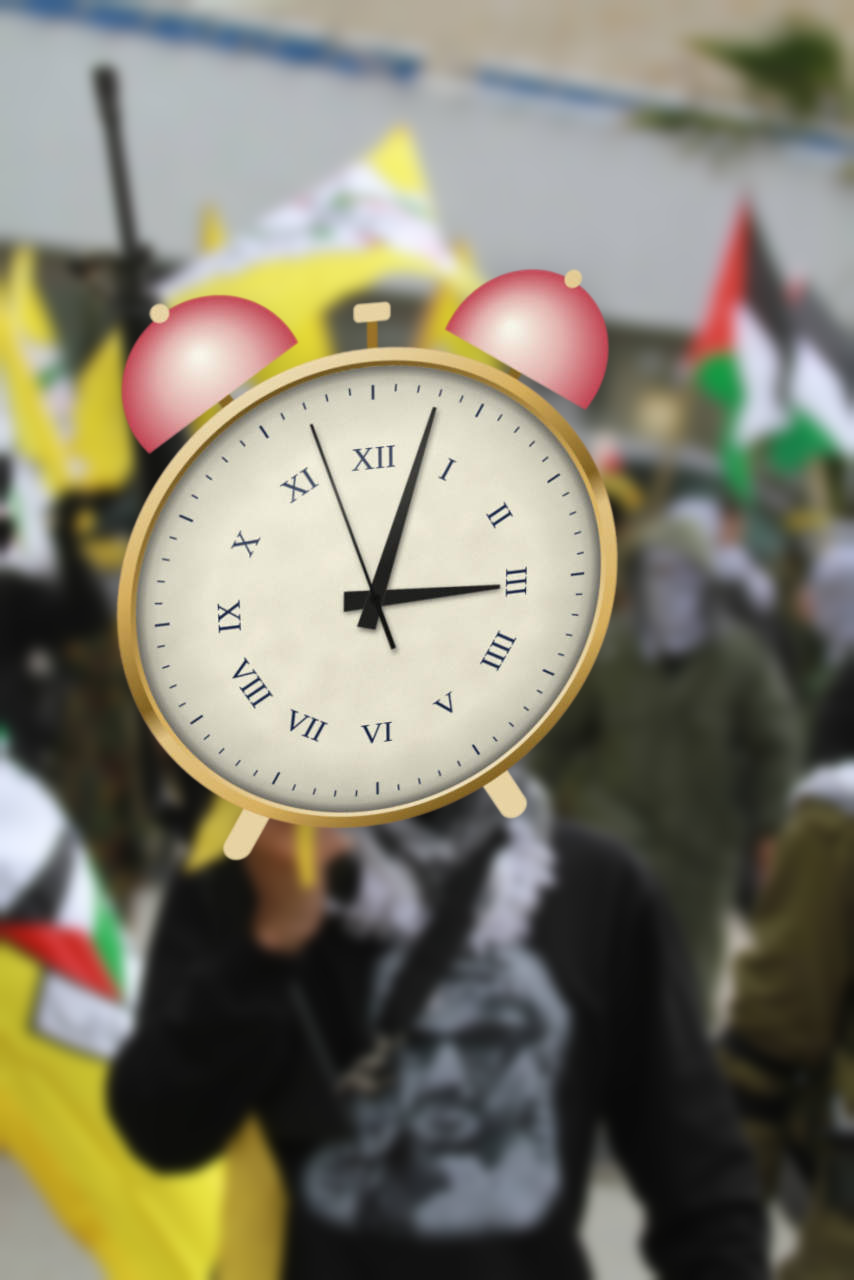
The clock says {"hour": 3, "minute": 2, "second": 57}
